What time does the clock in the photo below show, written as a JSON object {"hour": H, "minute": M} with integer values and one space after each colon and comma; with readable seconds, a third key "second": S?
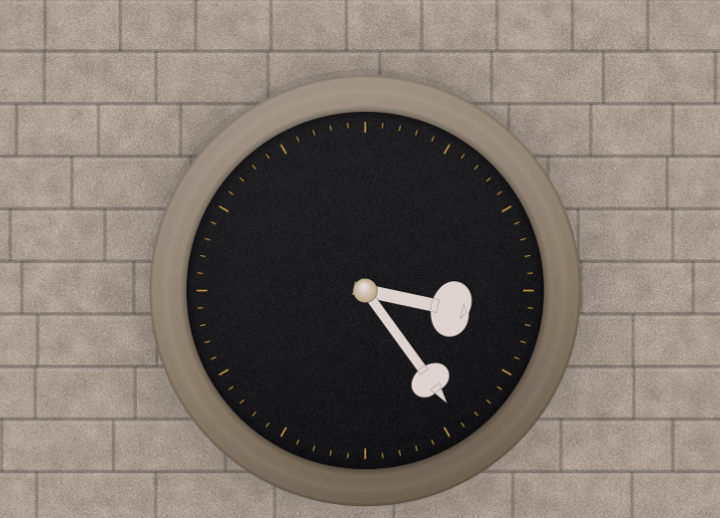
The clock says {"hour": 3, "minute": 24}
